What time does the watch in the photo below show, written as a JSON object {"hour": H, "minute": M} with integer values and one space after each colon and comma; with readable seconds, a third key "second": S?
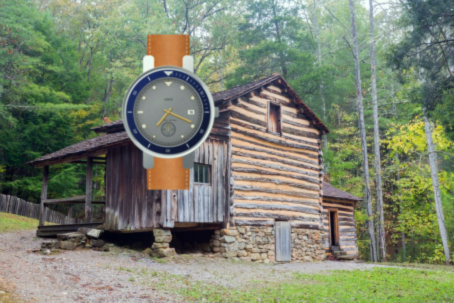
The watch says {"hour": 7, "minute": 19}
